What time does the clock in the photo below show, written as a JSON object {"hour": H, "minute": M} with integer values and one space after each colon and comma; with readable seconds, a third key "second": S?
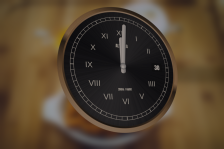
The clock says {"hour": 12, "minute": 1}
